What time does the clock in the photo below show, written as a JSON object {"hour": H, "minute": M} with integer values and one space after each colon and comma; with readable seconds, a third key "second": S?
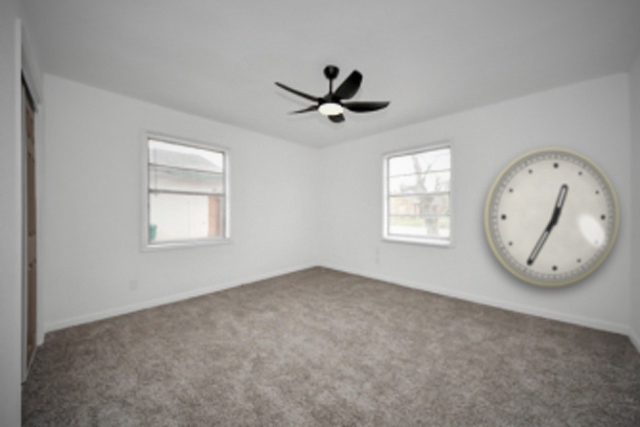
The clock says {"hour": 12, "minute": 35}
